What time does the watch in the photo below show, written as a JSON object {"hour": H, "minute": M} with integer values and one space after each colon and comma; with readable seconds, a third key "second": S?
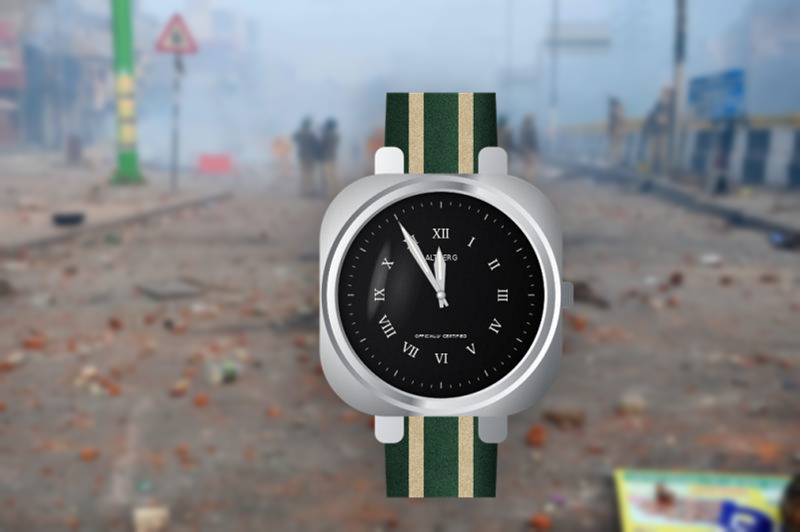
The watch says {"hour": 11, "minute": 55}
